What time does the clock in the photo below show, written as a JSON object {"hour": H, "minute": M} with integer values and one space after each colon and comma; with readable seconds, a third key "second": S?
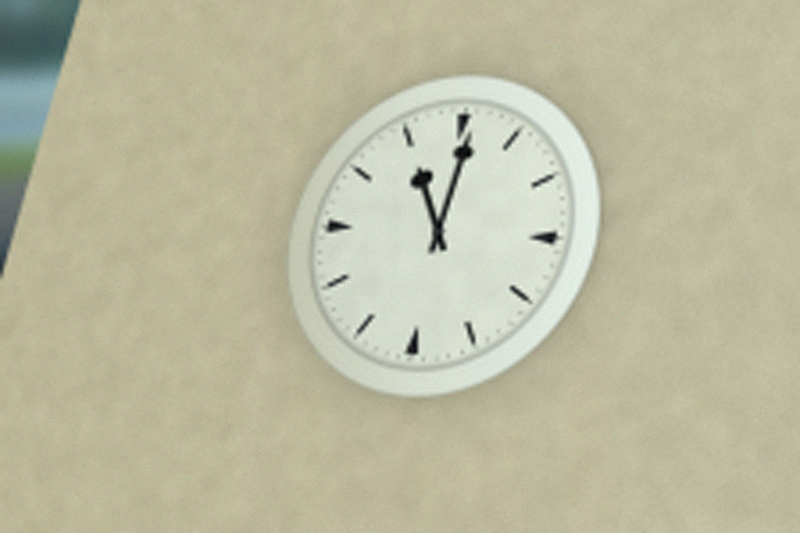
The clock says {"hour": 11, "minute": 1}
